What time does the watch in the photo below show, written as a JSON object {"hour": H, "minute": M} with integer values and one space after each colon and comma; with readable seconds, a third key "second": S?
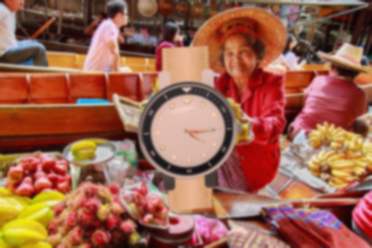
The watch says {"hour": 4, "minute": 15}
